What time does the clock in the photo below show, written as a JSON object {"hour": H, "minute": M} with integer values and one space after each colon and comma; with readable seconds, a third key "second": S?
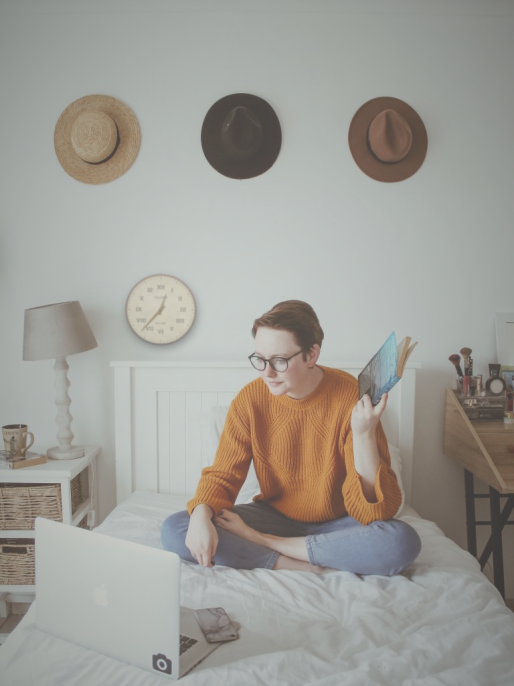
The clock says {"hour": 12, "minute": 37}
